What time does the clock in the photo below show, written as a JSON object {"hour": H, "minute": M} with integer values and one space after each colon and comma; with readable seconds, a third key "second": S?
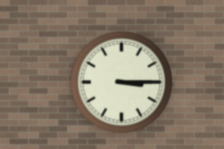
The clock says {"hour": 3, "minute": 15}
